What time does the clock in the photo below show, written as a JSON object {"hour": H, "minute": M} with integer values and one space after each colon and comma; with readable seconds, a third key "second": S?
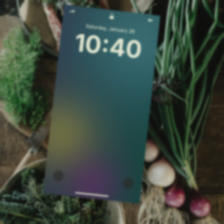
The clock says {"hour": 10, "minute": 40}
